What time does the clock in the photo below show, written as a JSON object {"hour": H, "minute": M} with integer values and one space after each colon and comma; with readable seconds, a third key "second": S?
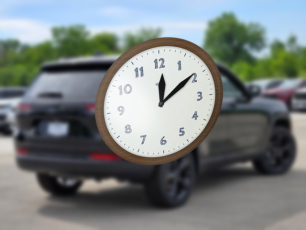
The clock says {"hour": 12, "minute": 9}
